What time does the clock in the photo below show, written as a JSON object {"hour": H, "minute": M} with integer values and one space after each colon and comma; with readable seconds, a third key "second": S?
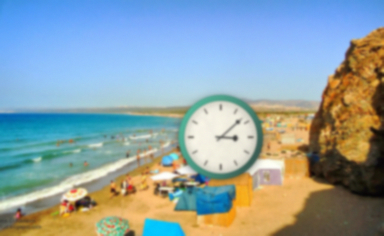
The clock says {"hour": 3, "minute": 8}
